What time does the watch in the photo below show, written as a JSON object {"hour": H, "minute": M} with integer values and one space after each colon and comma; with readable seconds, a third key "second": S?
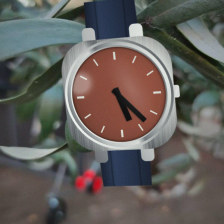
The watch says {"hour": 5, "minute": 23}
